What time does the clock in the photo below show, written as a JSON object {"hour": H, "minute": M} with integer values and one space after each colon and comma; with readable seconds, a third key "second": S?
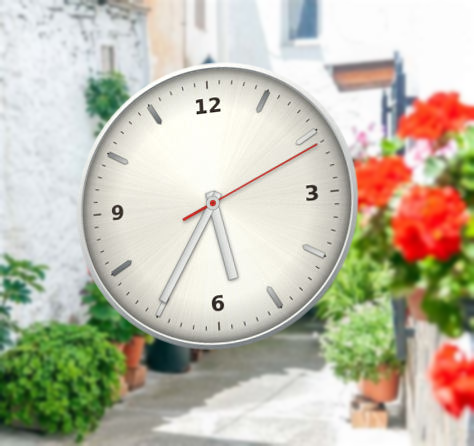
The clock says {"hour": 5, "minute": 35, "second": 11}
